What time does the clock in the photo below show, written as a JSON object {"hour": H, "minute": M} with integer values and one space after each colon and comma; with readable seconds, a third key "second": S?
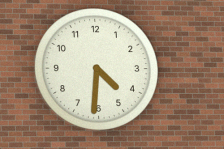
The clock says {"hour": 4, "minute": 31}
